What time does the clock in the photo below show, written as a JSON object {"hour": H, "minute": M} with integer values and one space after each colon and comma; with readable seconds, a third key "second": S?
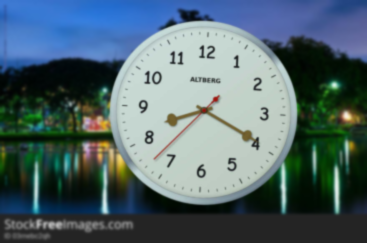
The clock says {"hour": 8, "minute": 19, "second": 37}
